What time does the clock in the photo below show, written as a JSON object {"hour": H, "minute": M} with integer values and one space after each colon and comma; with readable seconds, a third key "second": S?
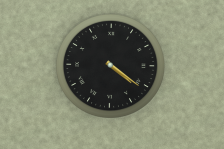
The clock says {"hour": 4, "minute": 21}
